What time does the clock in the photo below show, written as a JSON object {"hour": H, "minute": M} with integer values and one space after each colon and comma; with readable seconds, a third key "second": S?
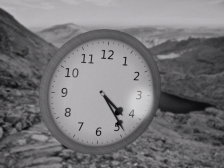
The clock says {"hour": 4, "minute": 24}
